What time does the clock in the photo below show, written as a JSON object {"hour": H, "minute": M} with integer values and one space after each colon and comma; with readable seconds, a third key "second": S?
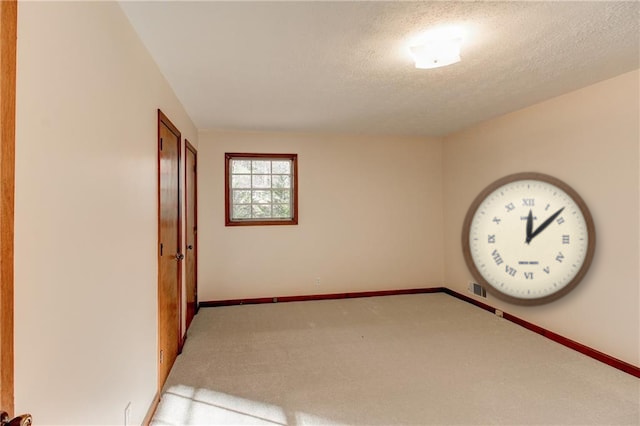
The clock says {"hour": 12, "minute": 8}
